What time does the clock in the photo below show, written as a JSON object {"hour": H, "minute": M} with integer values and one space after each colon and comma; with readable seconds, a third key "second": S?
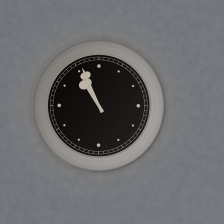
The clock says {"hour": 10, "minute": 56}
